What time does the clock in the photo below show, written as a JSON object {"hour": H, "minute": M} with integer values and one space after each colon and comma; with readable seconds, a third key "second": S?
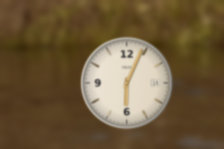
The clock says {"hour": 6, "minute": 4}
